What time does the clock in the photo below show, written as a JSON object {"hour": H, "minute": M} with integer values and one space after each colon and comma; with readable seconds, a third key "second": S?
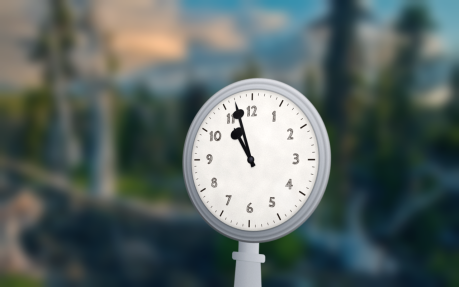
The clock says {"hour": 10, "minute": 57}
